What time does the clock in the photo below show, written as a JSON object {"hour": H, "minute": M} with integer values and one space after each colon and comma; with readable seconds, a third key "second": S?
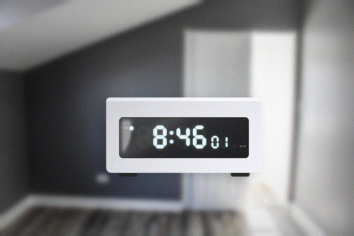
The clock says {"hour": 8, "minute": 46, "second": 1}
